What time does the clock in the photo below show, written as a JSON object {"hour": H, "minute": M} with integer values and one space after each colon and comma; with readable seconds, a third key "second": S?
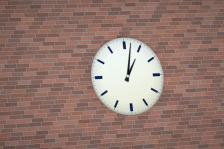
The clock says {"hour": 1, "minute": 2}
